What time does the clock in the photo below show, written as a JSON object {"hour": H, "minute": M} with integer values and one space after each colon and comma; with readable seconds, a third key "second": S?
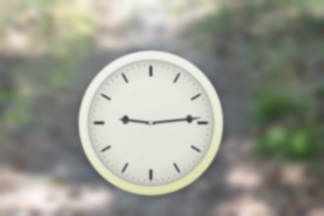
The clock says {"hour": 9, "minute": 14}
